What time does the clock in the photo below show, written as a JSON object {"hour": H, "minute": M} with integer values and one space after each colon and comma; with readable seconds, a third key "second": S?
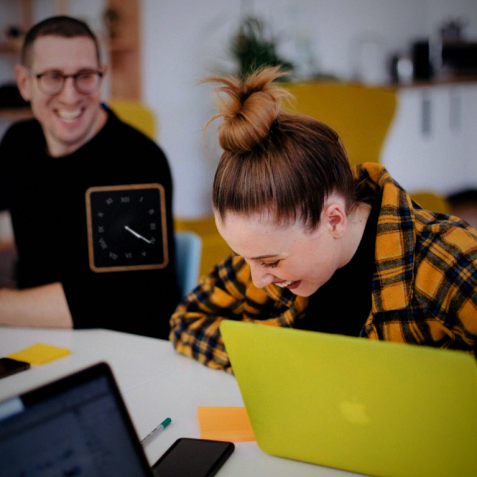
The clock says {"hour": 4, "minute": 21}
